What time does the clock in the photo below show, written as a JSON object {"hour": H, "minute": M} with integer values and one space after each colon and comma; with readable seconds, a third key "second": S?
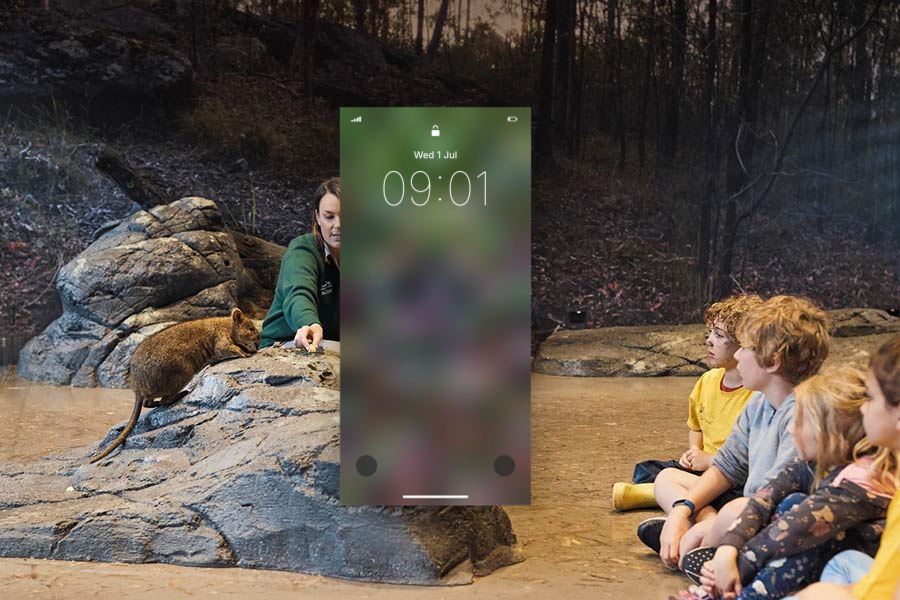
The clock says {"hour": 9, "minute": 1}
